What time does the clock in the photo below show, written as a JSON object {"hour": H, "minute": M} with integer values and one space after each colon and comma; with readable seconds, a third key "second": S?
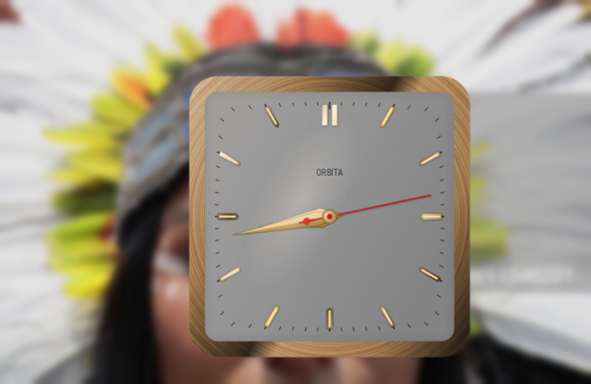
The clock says {"hour": 8, "minute": 43, "second": 13}
